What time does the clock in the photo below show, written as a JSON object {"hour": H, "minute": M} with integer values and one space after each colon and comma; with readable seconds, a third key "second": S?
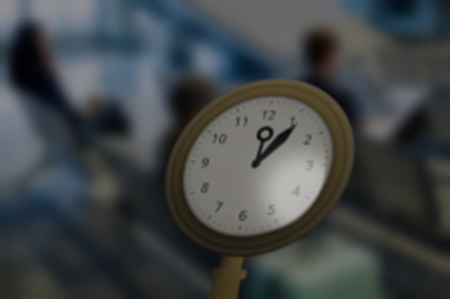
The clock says {"hour": 12, "minute": 6}
